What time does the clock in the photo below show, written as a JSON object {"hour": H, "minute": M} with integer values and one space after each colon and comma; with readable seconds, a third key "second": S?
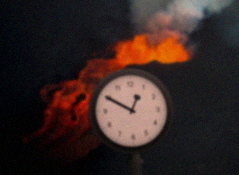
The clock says {"hour": 12, "minute": 50}
